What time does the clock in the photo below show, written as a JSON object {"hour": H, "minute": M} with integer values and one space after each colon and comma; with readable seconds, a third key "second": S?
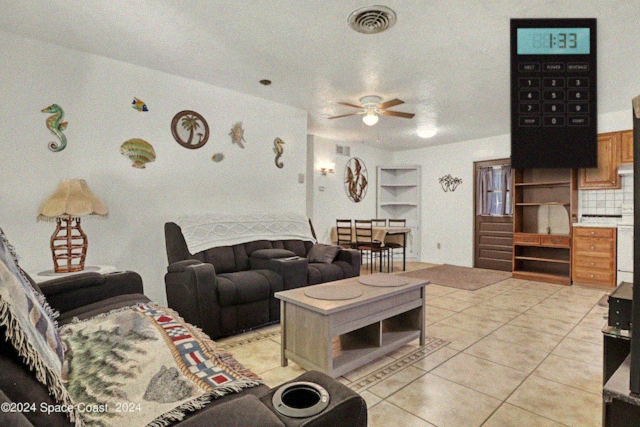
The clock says {"hour": 1, "minute": 33}
